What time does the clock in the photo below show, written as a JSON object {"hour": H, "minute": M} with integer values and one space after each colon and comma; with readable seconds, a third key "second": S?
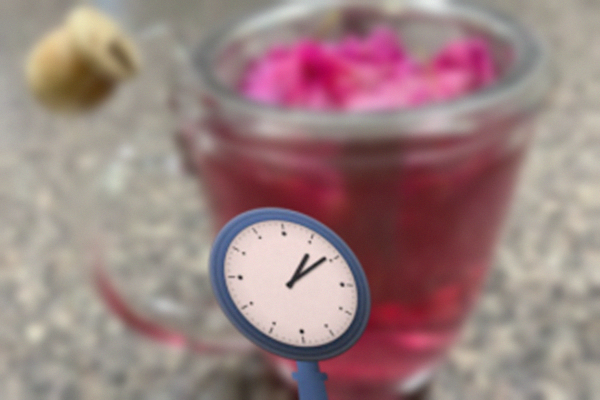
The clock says {"hour": 1, "minute": 9}
